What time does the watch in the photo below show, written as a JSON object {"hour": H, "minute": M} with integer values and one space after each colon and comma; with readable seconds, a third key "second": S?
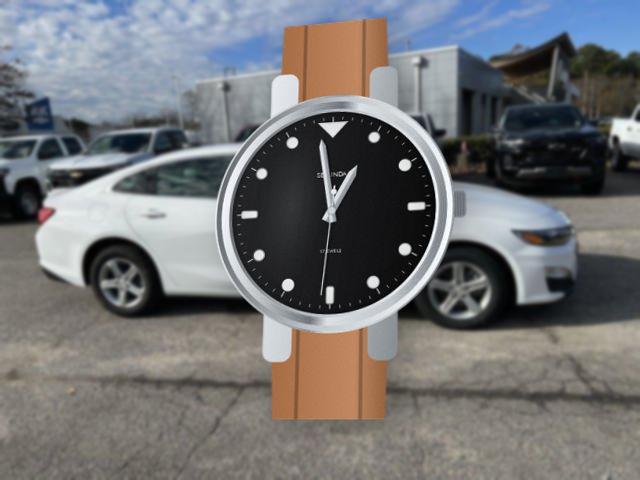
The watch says {"hour": 12, "minute": 58, "second": 31}
